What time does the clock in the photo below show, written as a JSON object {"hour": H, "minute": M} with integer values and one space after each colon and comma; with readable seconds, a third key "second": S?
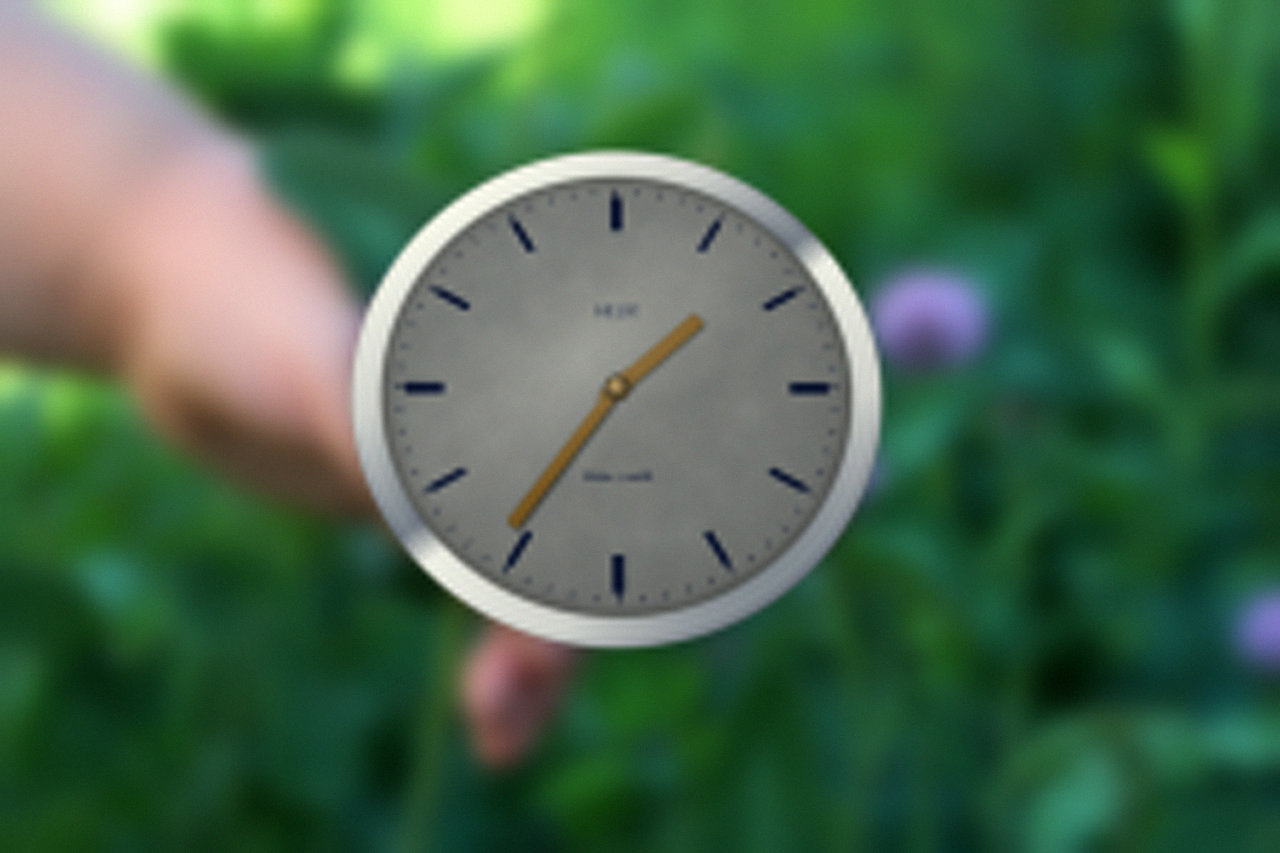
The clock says {"hour": 1, "minute": 36}
